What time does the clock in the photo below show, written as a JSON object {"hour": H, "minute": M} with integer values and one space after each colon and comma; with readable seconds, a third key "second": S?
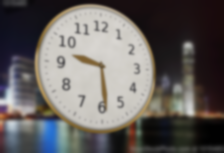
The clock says {"hour": 9, "minute": 29}
